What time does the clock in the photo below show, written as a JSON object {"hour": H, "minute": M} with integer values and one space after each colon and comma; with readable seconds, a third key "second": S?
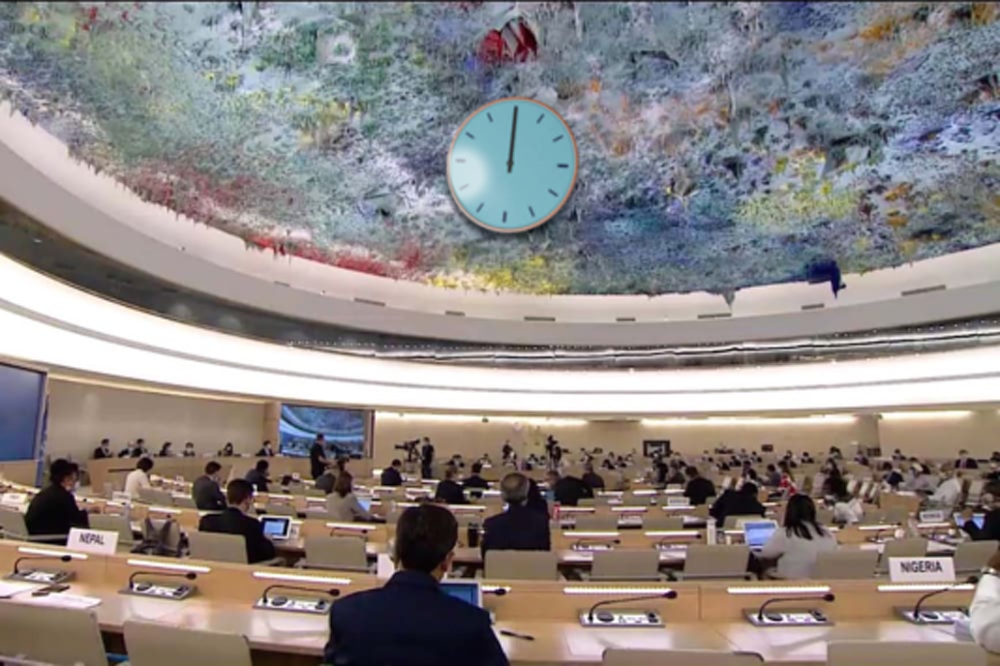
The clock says {"hour": 12, "minute": 0}
